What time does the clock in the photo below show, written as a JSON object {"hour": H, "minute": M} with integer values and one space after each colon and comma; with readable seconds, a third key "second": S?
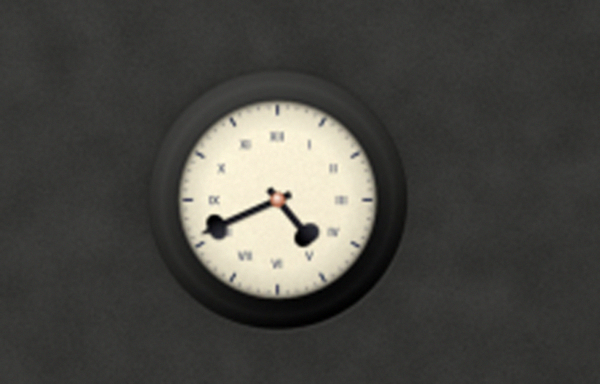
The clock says {"hour": 4, "minute": 41}
